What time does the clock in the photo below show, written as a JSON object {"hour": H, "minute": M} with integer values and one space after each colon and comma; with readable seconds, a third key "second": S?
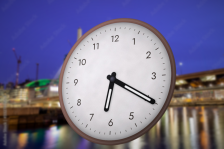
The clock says {"hour": 6, "minute": 20}
